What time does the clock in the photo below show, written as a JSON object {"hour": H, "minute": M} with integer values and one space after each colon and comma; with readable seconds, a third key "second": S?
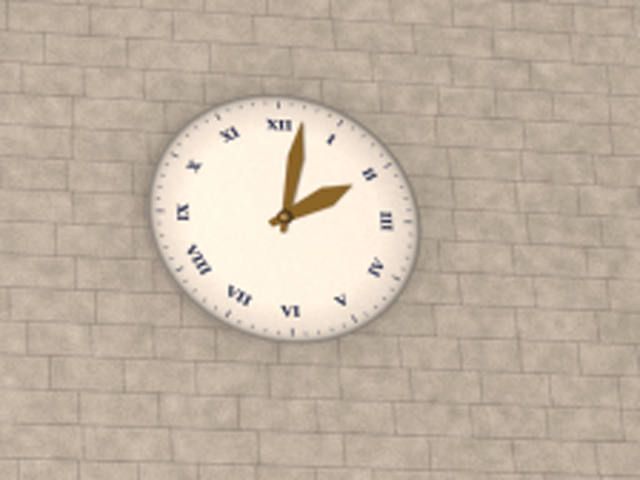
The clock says {"hour": 2, "minute": 2}
